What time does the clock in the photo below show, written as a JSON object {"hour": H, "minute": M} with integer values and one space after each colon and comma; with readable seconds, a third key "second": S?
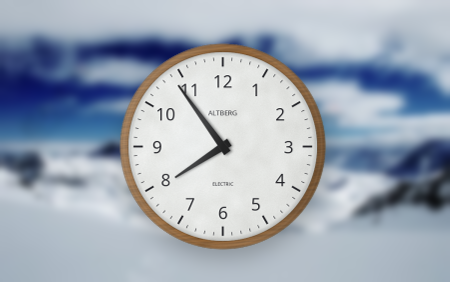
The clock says {"hour": 7, "minute": 54}
